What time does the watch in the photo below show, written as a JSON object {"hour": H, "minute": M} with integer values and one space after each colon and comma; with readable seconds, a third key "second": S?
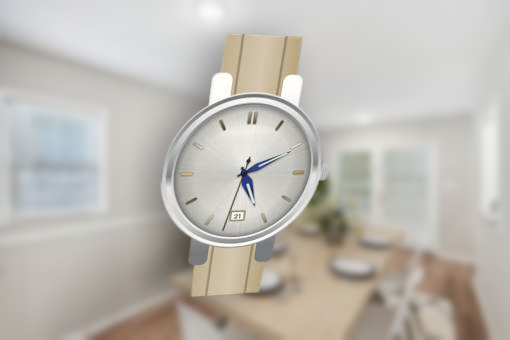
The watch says {"hour": 5, "minute": 10, "second": 32}
